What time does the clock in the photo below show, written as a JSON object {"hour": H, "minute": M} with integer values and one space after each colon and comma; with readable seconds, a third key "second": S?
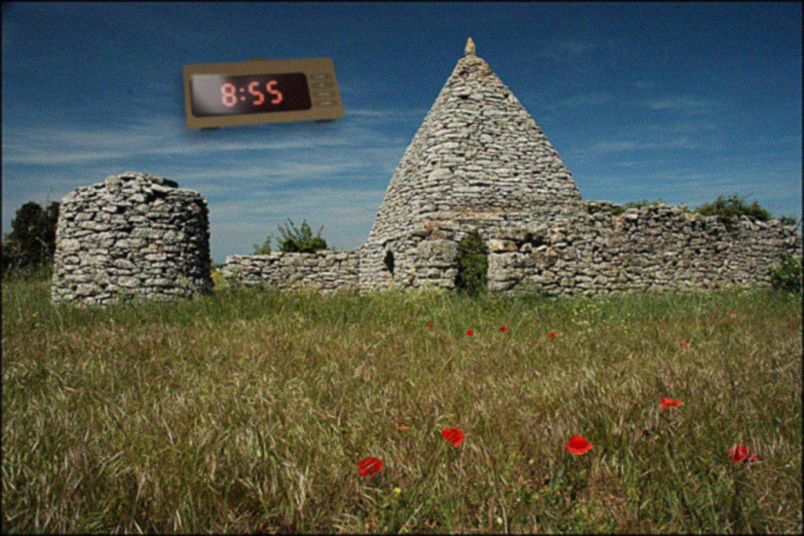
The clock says {"hour": 8, "minute": 55}
